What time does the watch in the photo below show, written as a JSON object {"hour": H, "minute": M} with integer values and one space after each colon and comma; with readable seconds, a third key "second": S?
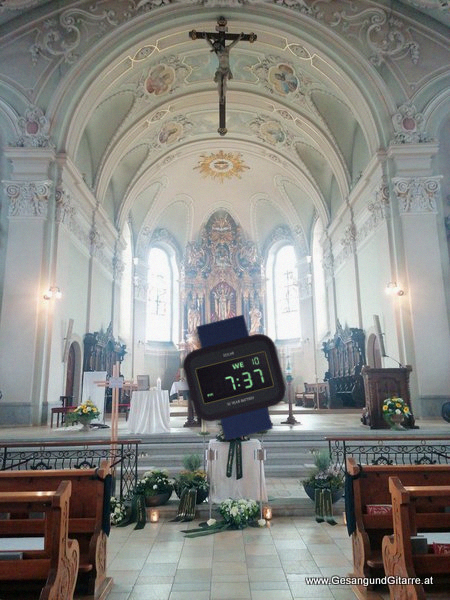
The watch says {"hour": 7, "minute": 37}
